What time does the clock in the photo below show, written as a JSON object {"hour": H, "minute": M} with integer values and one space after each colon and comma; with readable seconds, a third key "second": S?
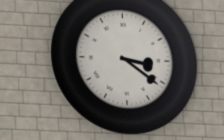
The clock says {"hour": 3, "minute": 21}
